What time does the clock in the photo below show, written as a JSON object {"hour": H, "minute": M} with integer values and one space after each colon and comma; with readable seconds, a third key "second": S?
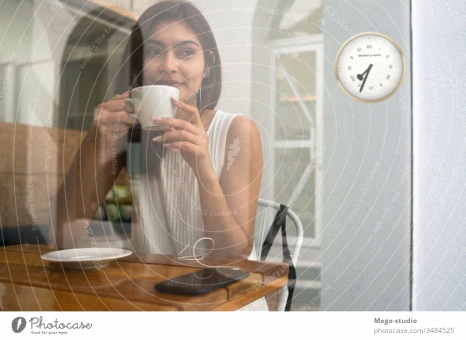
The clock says {"hour": 7, "minute": 34}
